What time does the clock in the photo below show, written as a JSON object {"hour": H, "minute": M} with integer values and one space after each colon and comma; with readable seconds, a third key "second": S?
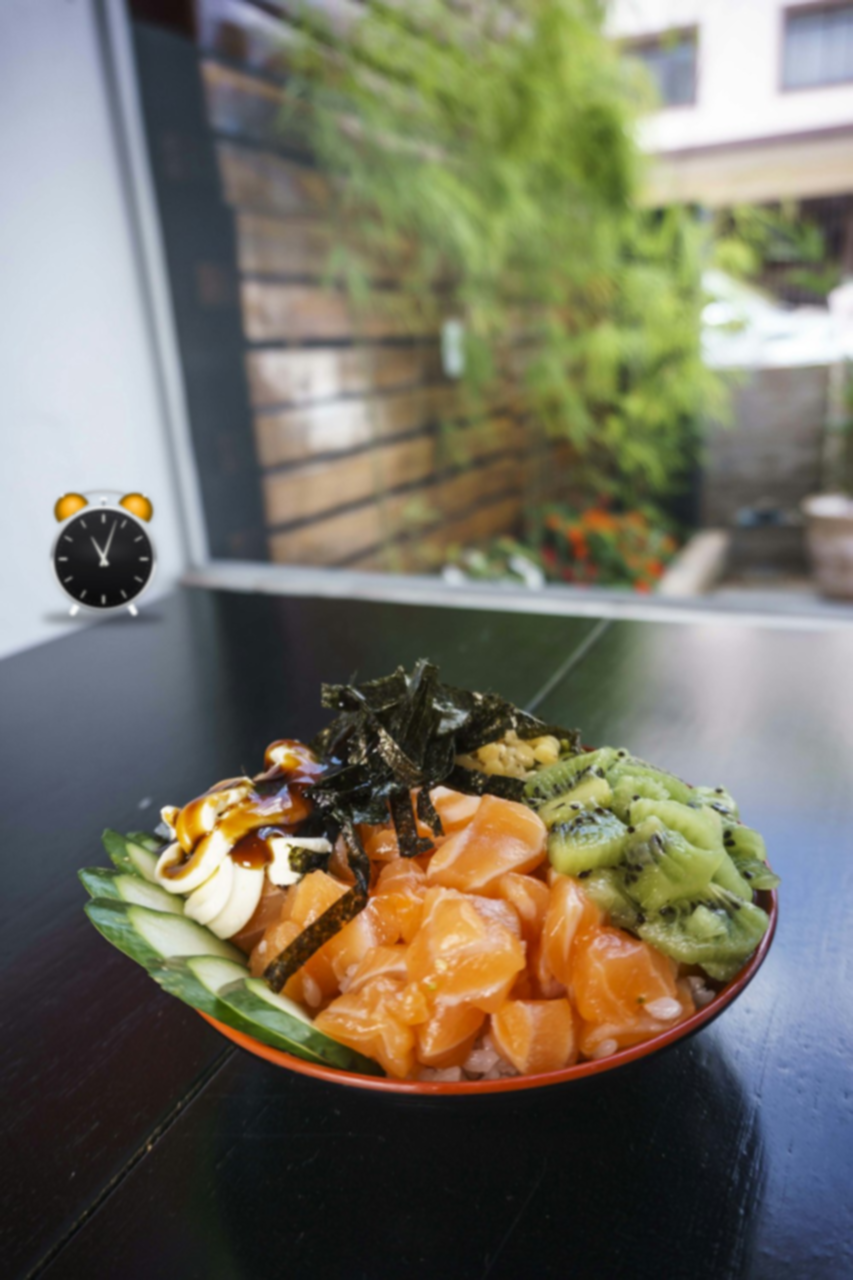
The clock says {"hour": 11, "minute": 3}
